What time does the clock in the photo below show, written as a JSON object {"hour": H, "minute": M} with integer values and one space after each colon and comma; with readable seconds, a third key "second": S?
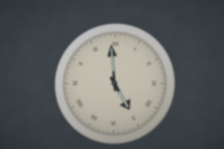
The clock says {"hour": 4, "minute": 59}
